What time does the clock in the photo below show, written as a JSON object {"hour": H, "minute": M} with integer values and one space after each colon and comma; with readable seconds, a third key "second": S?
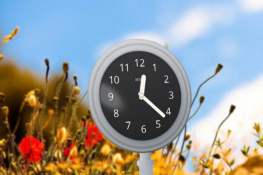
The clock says {"hour": 12, "minute": 22}
